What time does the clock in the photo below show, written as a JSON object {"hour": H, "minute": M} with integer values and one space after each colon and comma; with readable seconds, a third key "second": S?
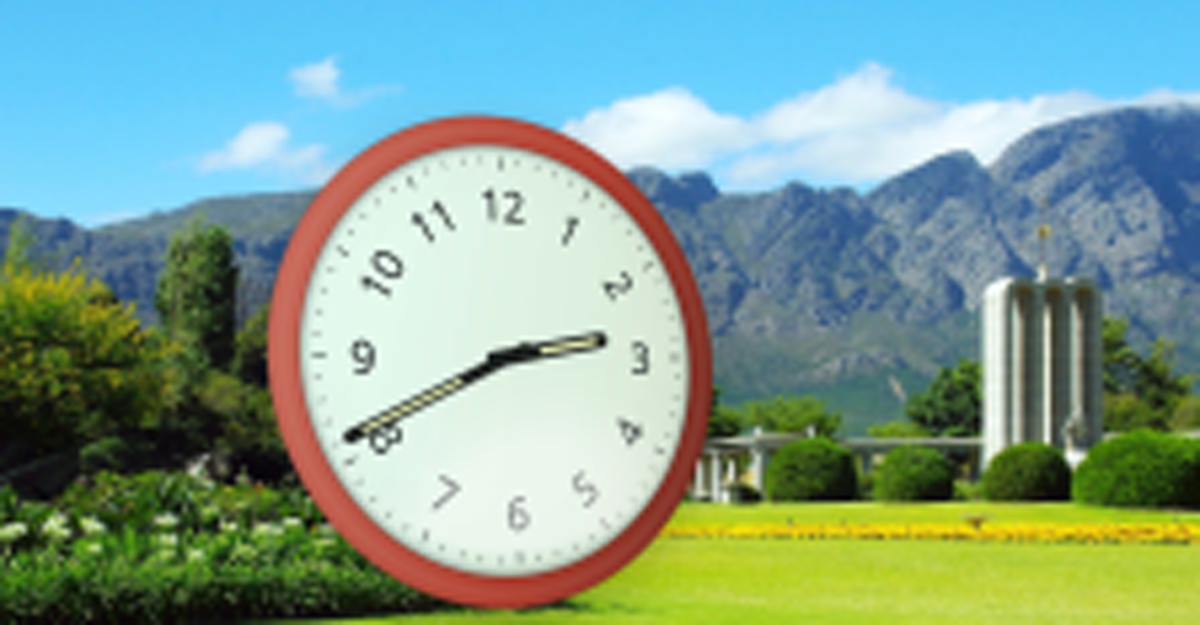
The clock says {"hour": 2, "minute": 41}
